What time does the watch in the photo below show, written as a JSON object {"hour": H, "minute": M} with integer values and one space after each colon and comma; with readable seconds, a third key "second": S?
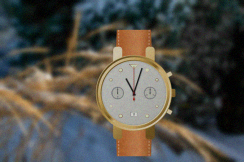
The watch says {"hour": 11, "minute": 3}
